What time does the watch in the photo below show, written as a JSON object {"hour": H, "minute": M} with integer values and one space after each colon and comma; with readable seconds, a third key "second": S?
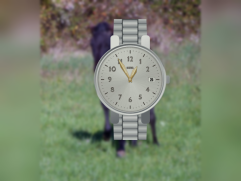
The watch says {"hour": 12, "minute": 55}
